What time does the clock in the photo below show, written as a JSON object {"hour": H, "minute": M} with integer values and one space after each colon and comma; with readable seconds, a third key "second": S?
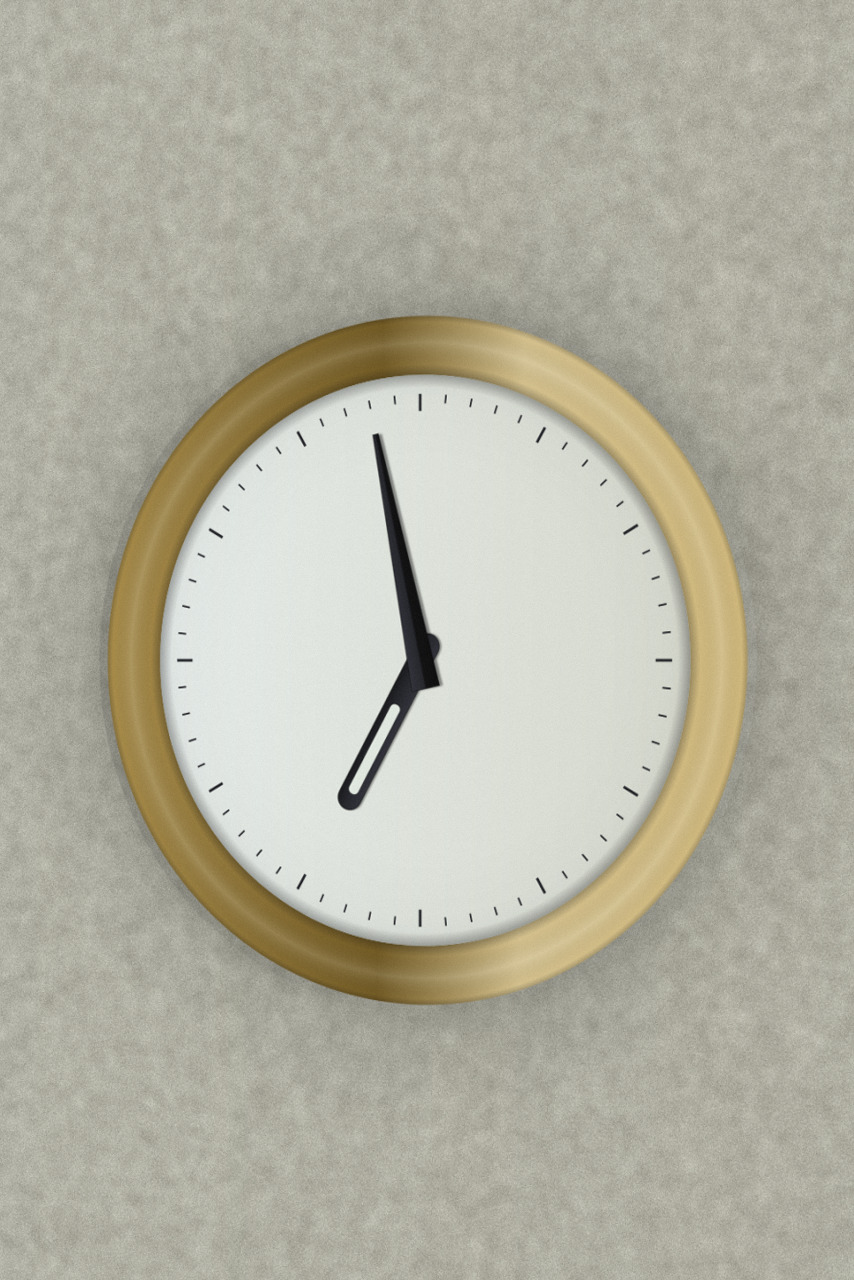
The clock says {"hour": 6, "minute": 58}
